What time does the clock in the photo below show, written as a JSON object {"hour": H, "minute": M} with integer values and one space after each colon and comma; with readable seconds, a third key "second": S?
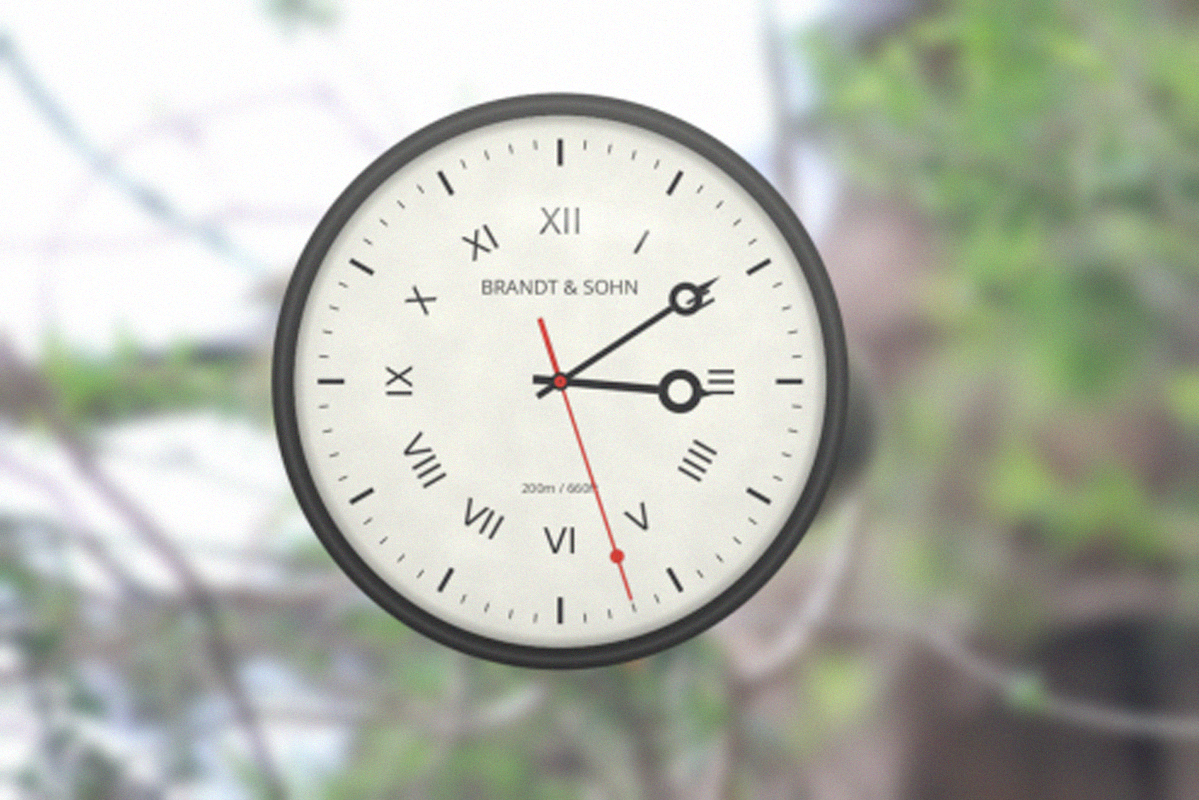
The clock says {"hour": 3, "minute": 9, "second": 27}
